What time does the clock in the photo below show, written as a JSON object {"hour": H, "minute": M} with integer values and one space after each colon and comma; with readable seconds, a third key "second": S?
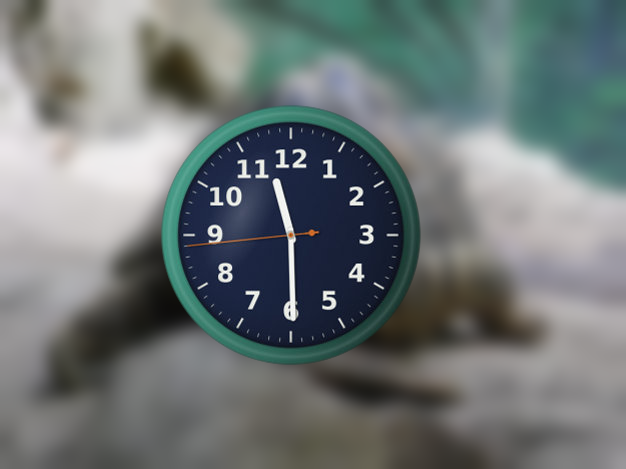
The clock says {"hour": 11, "minute": 29, "second": 44}
